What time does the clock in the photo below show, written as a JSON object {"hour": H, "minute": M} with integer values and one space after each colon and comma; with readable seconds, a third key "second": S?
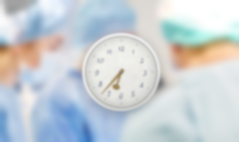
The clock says {"hour": 6, "minute": 37}
